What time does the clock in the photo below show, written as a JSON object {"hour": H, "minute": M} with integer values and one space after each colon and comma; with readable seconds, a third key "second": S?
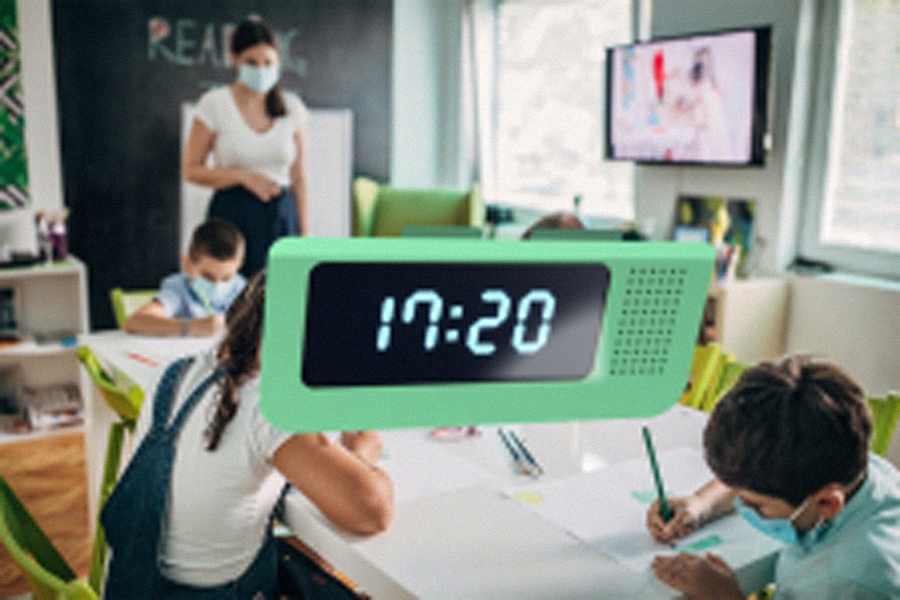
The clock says {"hour": 17, "minute": 20}
